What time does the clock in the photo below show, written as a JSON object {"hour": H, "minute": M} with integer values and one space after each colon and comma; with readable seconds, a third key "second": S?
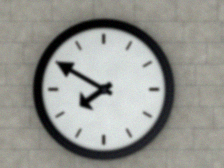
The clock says {"hour": 7, "minute": 50}
